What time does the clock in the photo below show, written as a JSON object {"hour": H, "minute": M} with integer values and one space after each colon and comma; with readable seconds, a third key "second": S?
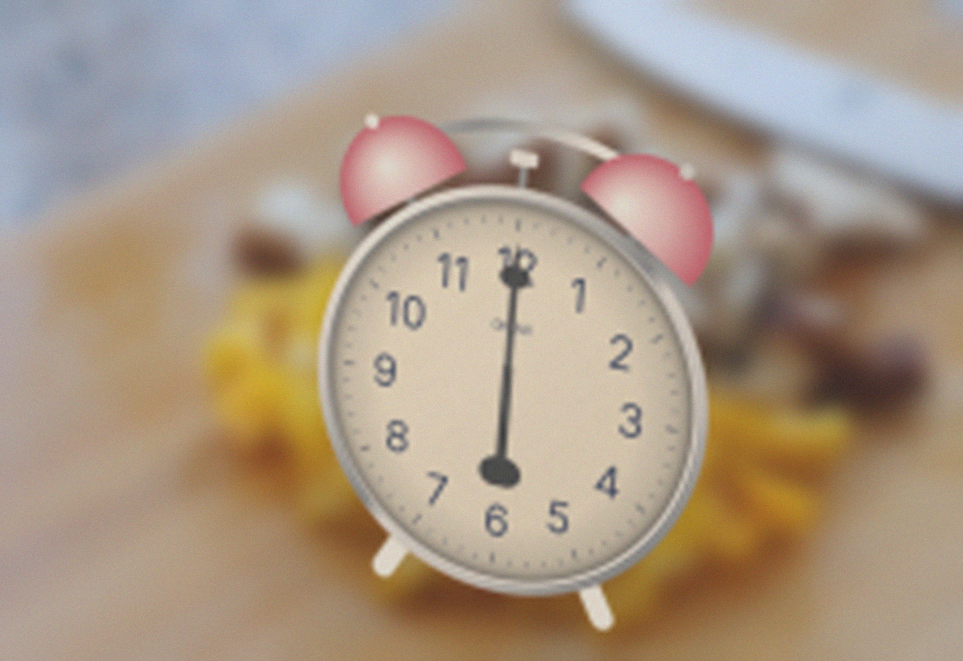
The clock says {"hour": 6, "minute": 0}
